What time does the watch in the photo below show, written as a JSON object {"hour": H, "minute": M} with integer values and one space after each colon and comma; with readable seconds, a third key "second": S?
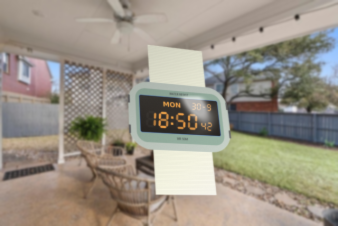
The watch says {"hour": 18, "minute": 50}
